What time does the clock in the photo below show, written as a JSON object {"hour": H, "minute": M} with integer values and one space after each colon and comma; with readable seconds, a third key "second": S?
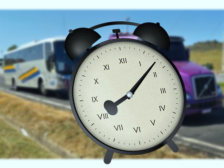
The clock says {"hour": 8, "minute": 8}
